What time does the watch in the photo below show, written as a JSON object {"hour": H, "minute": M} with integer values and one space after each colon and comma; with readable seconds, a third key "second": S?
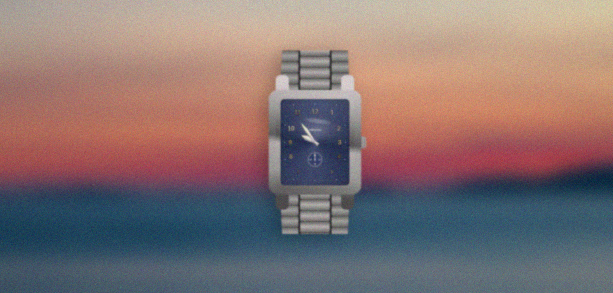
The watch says {"hour": 9, "minute": 54}
